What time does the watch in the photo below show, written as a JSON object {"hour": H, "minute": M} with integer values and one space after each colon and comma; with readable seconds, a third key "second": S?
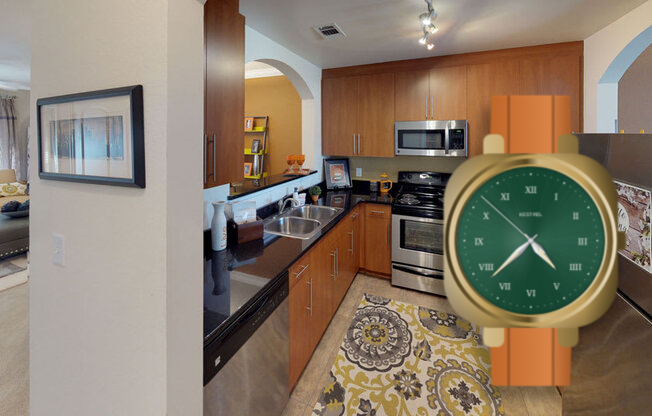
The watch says {"hour": 4, "minute": 37, "second": 52}
